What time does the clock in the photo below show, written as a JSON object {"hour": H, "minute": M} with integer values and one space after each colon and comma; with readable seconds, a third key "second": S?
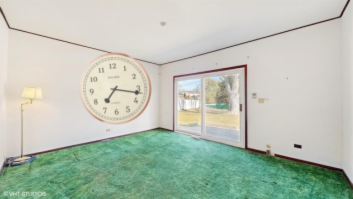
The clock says {"hour": 7, "minute": 17}
